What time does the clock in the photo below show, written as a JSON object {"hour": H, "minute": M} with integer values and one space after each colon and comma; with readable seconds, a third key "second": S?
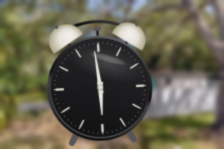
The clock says {"hour": 5, "minute": 59}
